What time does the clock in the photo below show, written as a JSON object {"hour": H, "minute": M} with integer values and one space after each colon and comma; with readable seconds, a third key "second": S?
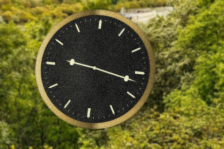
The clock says {"hour": 9, "minute": 17}
